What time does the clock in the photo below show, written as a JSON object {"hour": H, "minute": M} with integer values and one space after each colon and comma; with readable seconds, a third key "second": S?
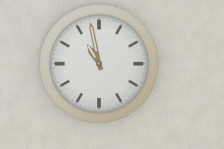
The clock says {"hour": 10, "minute": 58}
